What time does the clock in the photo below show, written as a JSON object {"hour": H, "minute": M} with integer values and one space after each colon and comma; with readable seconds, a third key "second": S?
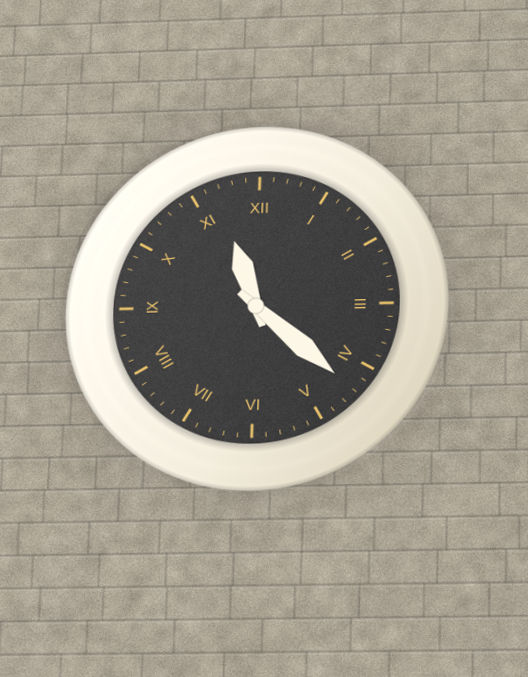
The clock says {"hour": 11, "minute": 22}
